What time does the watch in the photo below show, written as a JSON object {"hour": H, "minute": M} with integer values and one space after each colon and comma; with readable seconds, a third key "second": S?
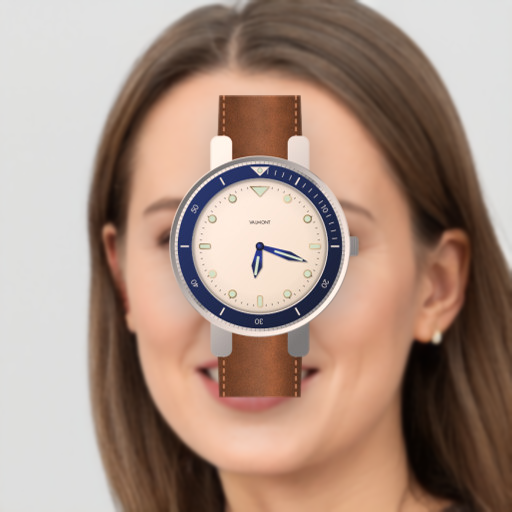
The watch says {"hour": 6, "minute": 18}
